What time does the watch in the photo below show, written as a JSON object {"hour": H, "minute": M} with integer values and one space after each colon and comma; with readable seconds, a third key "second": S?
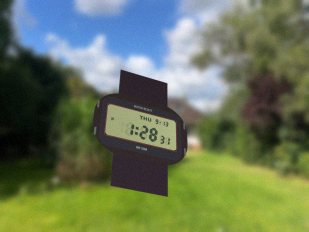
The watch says {"hour": 1, "minute": 28, "second": 31}
